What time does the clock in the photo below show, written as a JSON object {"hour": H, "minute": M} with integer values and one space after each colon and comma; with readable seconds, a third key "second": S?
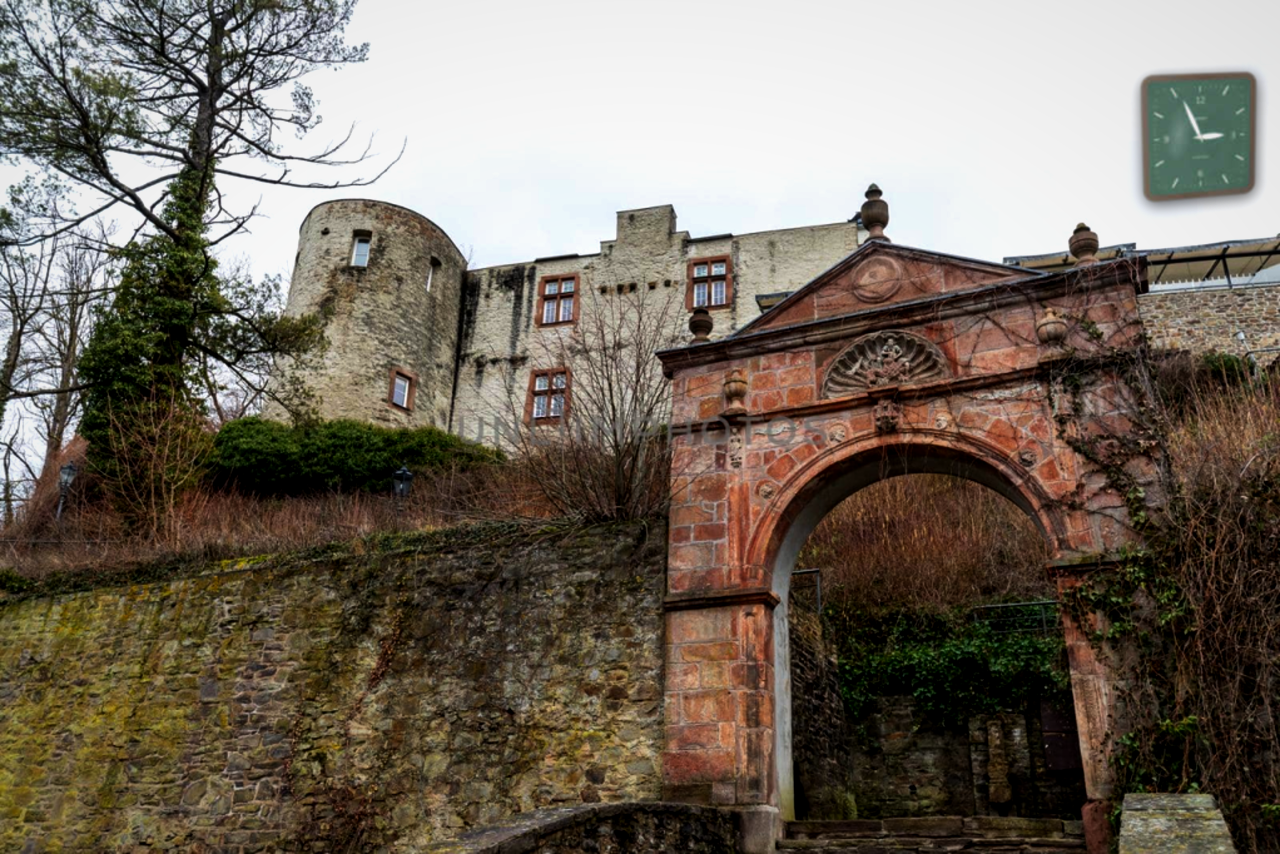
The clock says {"hour": 2, "minute": 56}
